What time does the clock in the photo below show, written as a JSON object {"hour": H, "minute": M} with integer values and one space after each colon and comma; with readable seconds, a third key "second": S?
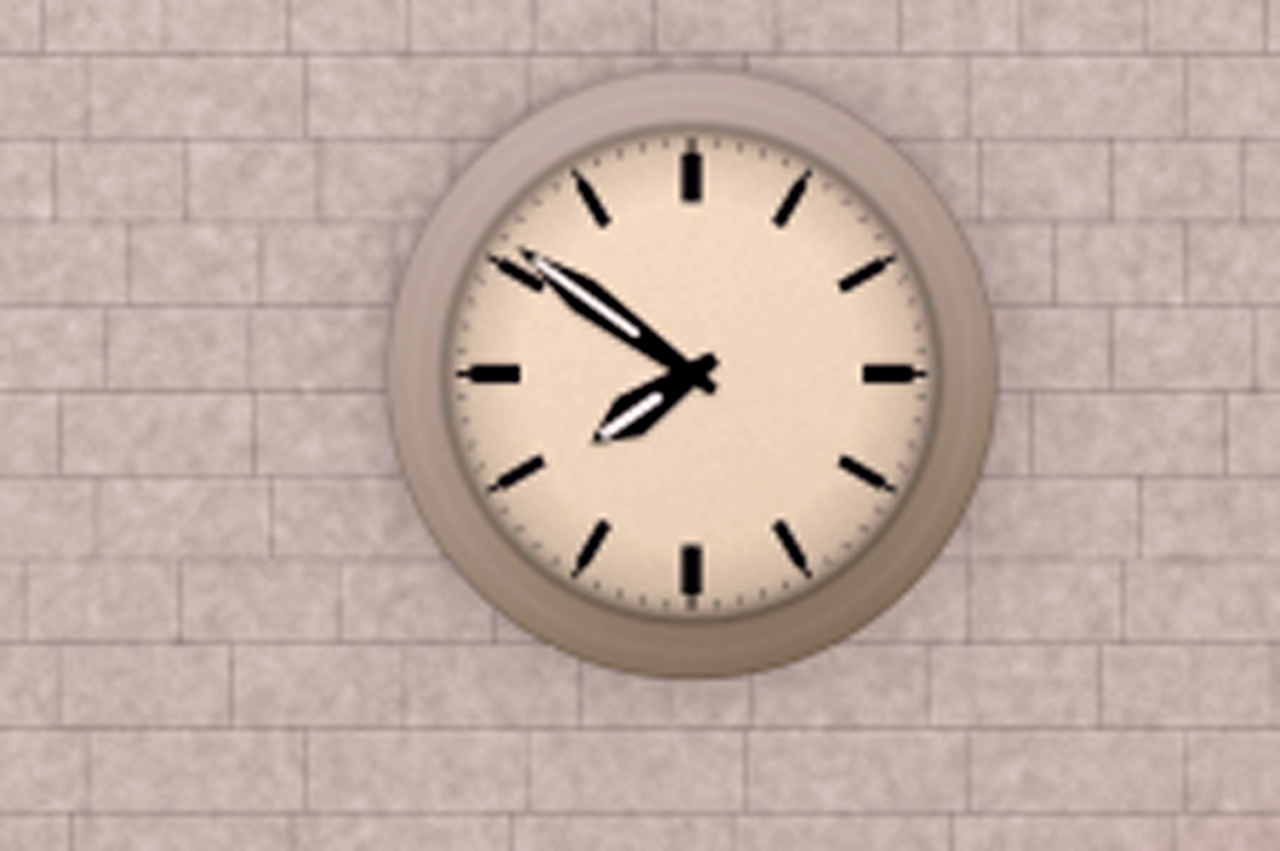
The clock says {"hour": 7, "minute": 51}
